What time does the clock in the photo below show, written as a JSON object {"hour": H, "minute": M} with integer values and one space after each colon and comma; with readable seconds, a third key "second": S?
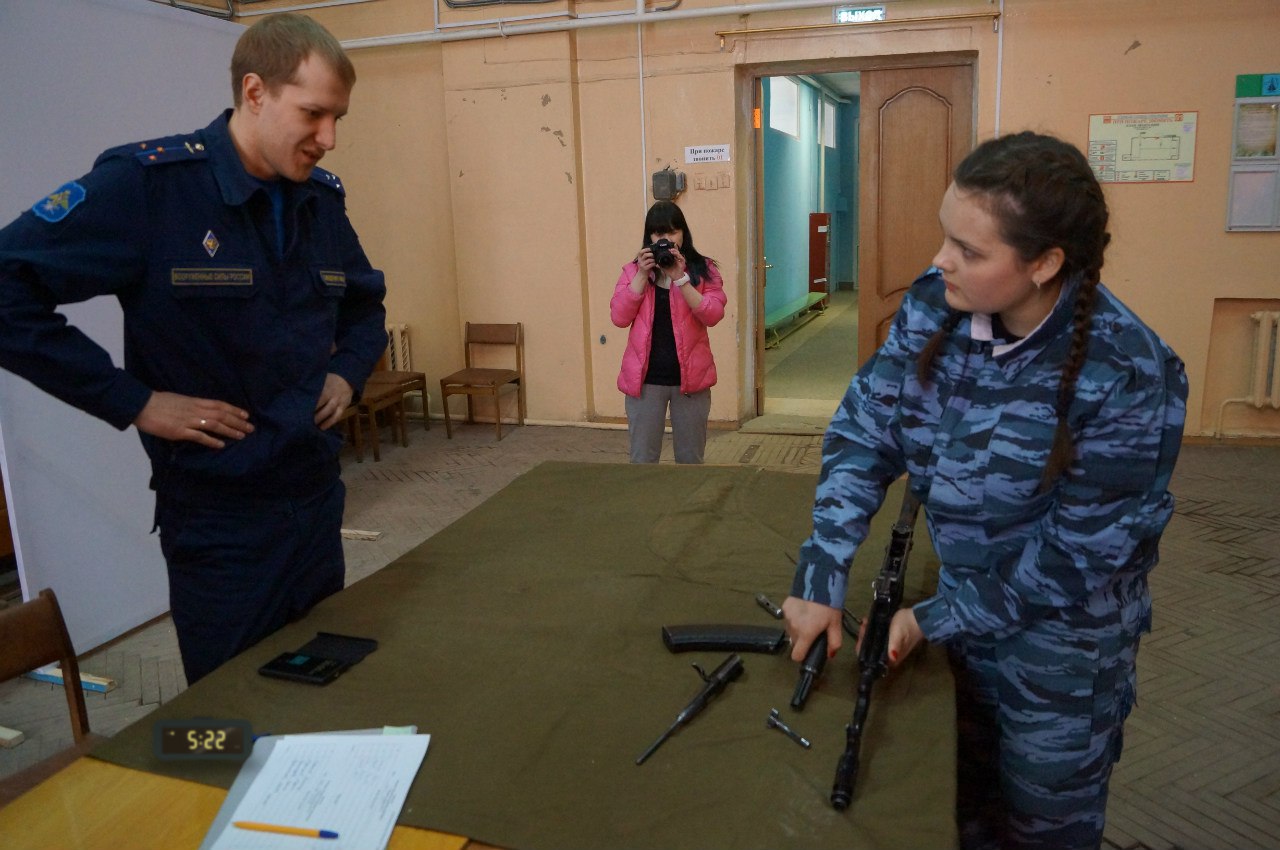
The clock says {"hour": 5, "minute": 22}
